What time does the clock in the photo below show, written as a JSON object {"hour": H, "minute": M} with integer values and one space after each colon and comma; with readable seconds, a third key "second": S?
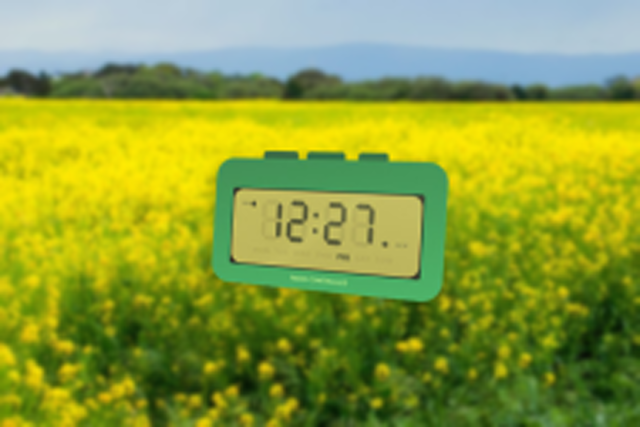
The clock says {"hour": 12, "minute": 27}
